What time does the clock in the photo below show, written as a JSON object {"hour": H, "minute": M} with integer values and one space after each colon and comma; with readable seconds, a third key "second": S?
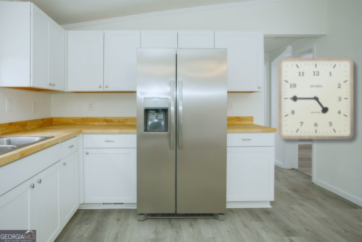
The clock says {"hour": 4, "minute": 45}
